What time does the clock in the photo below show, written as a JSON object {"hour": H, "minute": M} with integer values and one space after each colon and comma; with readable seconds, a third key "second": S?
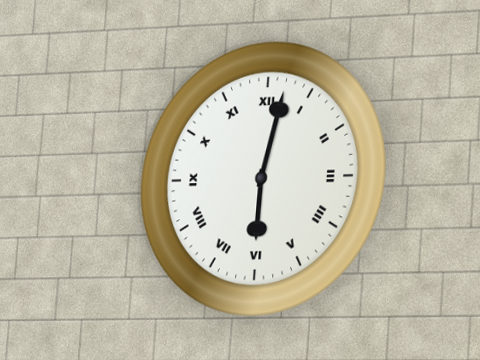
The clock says {"hour": 6, "minute": 2}
